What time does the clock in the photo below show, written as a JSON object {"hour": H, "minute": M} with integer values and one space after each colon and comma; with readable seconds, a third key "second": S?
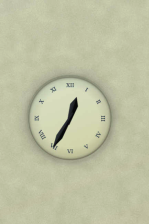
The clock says {"hour": 12, "minute": 35}
